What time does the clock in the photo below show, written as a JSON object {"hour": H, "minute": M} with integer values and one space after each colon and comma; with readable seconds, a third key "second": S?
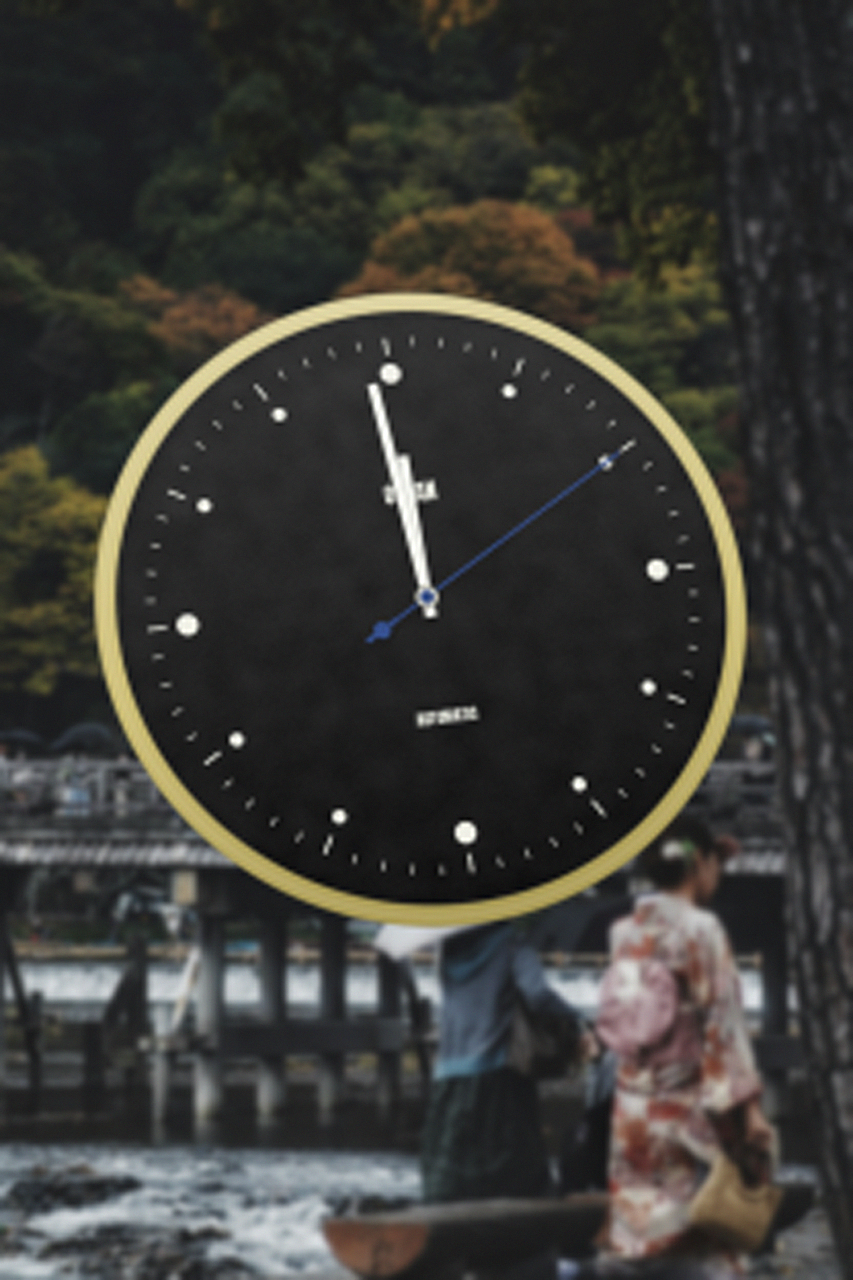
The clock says {"hour": 11, "minute": 59, "second": 10}
